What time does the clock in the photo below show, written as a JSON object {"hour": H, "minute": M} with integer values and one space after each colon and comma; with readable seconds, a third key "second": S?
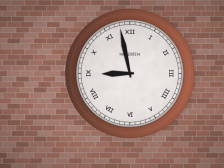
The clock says {"hour": 8, "minute": 58}
